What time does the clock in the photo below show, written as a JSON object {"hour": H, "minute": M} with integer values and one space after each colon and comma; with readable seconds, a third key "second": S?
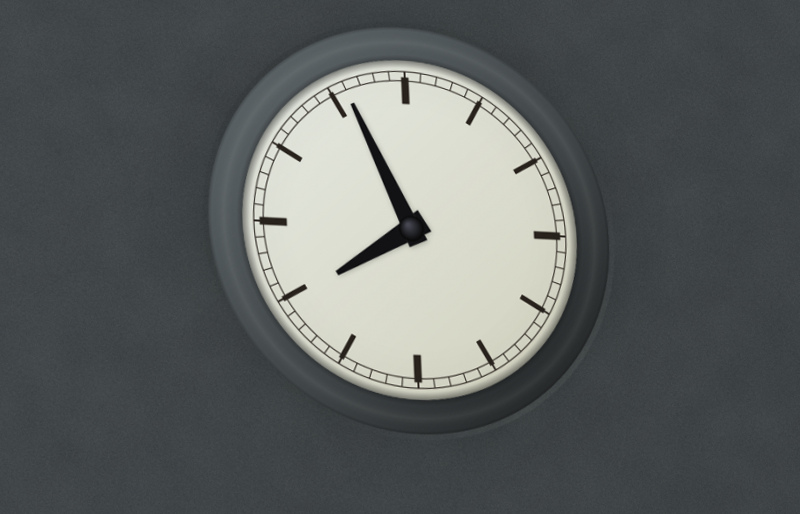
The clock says {"hour": 7, "minute": 56}
